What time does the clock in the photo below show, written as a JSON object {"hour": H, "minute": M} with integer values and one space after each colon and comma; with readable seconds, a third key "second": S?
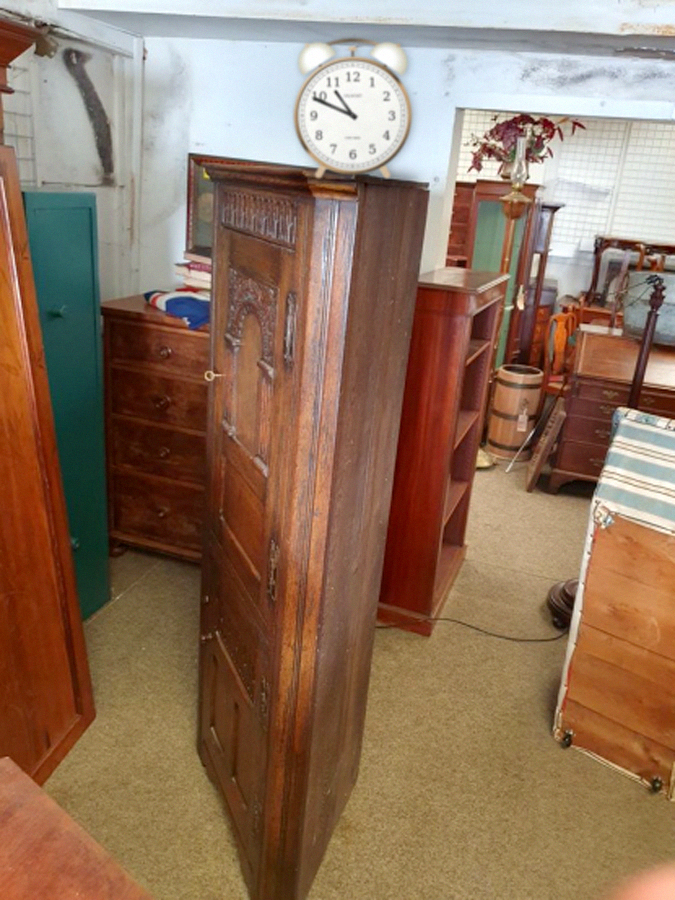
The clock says {"hour": 10, "minute": 49}
